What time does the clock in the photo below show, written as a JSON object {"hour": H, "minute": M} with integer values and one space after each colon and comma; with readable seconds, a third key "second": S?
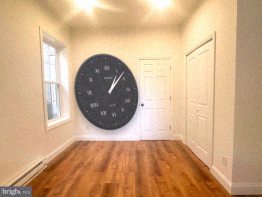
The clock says {"hour": 1, "minute": 8}
